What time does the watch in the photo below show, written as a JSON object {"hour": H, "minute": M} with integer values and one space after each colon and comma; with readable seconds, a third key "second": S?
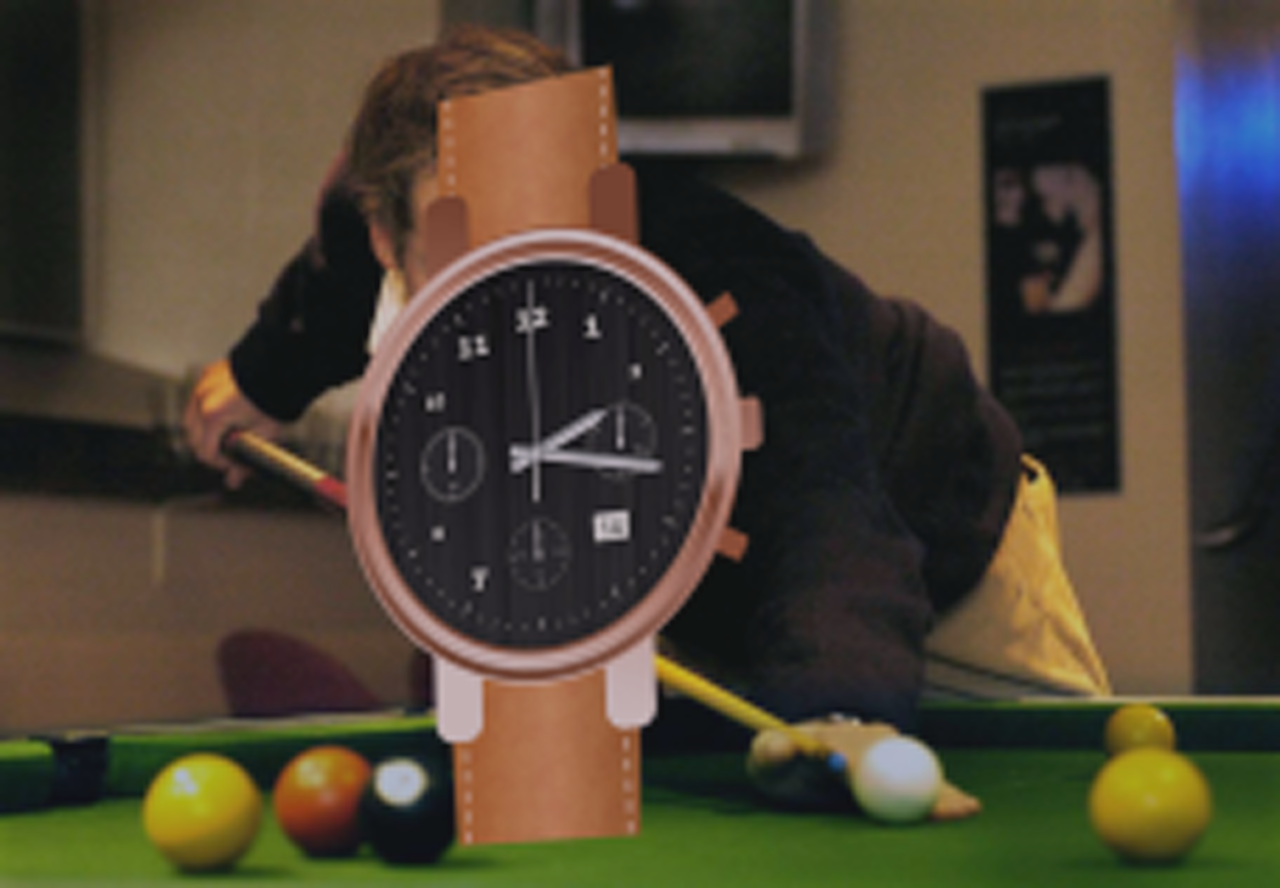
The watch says {"hour": 2, "minute": 17}
